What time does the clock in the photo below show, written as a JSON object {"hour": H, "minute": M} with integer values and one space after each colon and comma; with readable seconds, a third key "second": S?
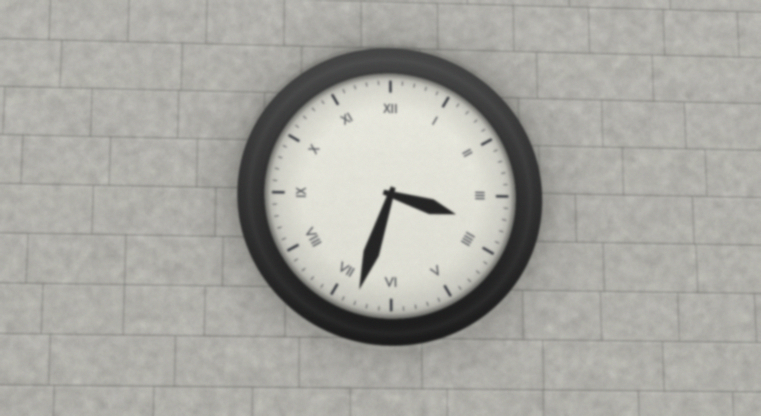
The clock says {"hour": 3, "minute": 33}
